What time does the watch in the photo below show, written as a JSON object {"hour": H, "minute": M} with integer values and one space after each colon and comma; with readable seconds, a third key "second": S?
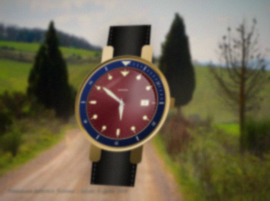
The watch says {"hour": 5, "minute": 51}
